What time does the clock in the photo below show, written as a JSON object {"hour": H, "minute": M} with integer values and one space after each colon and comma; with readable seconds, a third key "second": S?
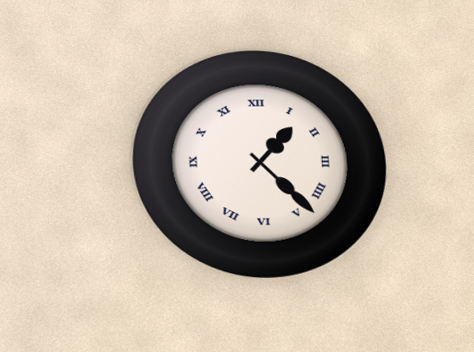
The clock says {"hour": 1, "minute": 23}
